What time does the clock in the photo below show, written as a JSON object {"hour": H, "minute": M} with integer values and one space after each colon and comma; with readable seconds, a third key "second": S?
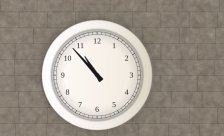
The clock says {"hour": 10, "minute": 53}
